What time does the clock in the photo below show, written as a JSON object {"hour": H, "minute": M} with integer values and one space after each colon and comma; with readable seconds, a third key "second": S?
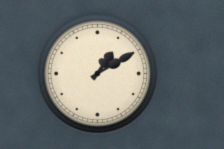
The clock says {"hour": 1, "minute": 10}
